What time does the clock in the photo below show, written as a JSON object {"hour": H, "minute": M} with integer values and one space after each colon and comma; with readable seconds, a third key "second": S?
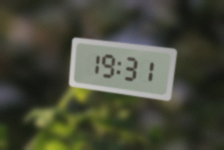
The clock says {"hour": 19, "minute": 31}
